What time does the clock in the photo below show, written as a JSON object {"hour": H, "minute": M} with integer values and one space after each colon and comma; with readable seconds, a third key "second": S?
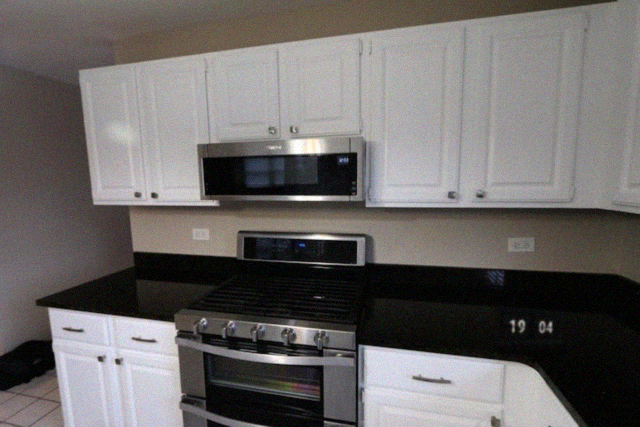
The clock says {"hour": 19, "minute": 4}
